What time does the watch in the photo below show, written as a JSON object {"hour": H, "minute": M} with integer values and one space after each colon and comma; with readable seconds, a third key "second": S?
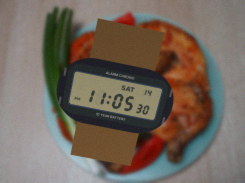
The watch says {"hour": 11, "minute": 5, "second": 30}
